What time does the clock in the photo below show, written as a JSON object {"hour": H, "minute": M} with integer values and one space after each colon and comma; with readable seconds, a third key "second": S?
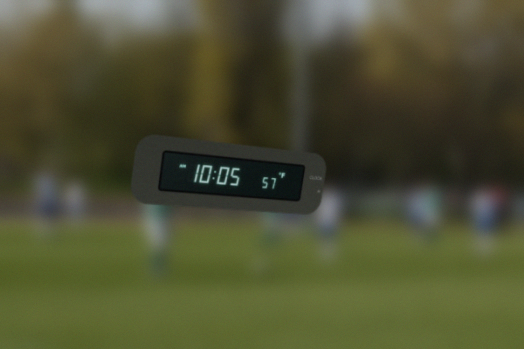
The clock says {"hour": 10, "minute": 5}
